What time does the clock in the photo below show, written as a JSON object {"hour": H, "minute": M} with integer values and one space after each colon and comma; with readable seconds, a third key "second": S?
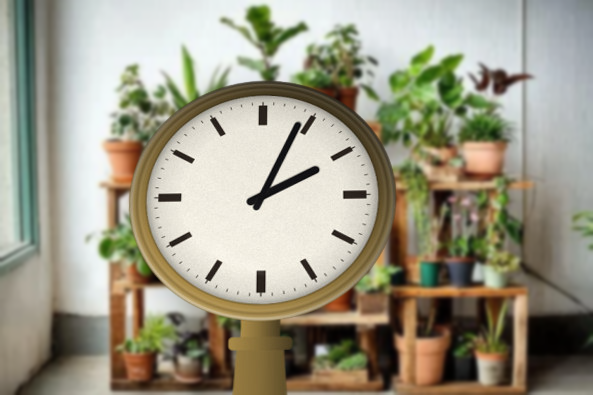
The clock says {"hour": 2, "minute": 4}
